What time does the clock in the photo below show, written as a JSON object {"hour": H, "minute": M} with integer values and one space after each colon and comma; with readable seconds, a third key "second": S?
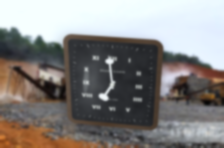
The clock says {"hour": 6, "minute": 59}
